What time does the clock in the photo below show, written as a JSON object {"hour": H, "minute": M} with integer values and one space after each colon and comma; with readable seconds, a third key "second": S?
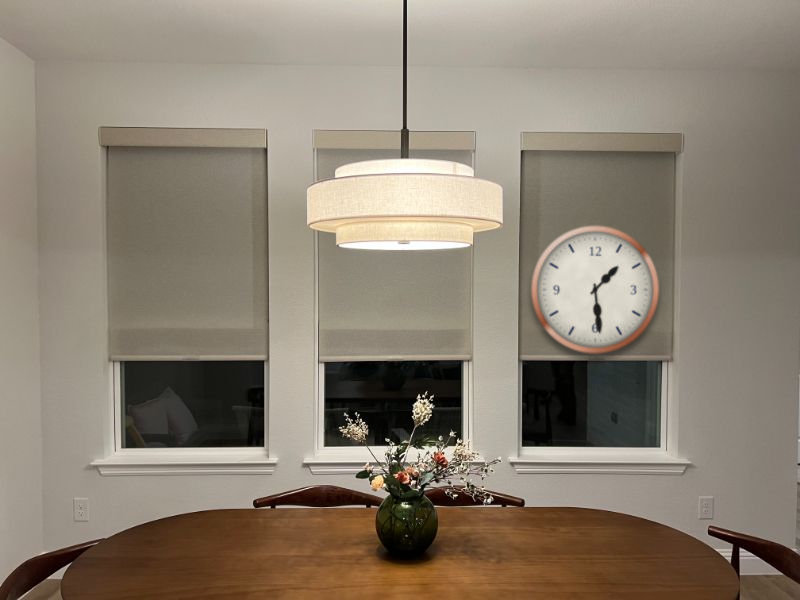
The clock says {"hour": 1, "minute": 29}
